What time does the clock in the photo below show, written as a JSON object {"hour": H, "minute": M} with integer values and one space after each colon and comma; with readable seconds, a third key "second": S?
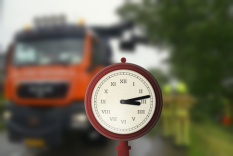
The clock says {"hour": 3, "minute": 13}
